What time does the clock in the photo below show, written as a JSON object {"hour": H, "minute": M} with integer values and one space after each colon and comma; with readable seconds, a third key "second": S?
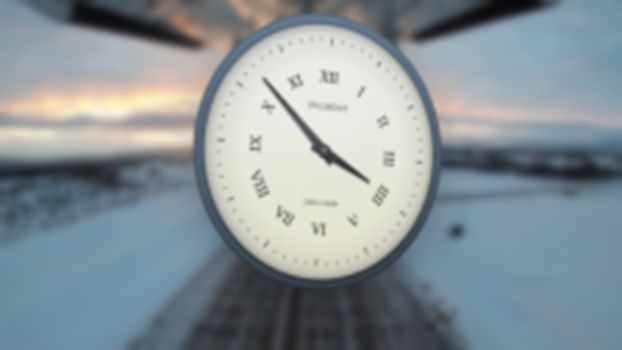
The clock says {"hour": 3, "minute": 52}
